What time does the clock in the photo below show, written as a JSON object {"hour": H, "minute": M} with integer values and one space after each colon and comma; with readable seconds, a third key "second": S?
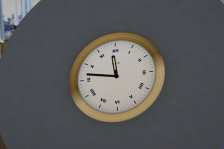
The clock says {"hour": 11, "minute": 47}
